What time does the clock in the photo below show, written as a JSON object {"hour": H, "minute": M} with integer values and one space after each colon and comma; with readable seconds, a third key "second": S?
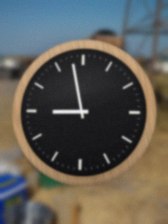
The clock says {"hour": 8, "minute": 58}
